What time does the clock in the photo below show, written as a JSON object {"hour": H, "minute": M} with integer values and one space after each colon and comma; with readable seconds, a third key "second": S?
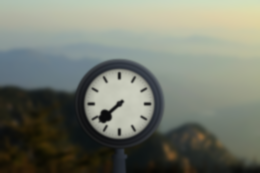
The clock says {"hour": 7, "minute": 38}
